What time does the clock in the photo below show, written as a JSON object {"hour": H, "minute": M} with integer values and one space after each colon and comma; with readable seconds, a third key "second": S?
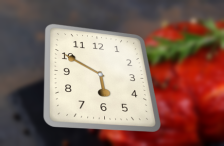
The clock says {"hour": 5, "minute": 50}
